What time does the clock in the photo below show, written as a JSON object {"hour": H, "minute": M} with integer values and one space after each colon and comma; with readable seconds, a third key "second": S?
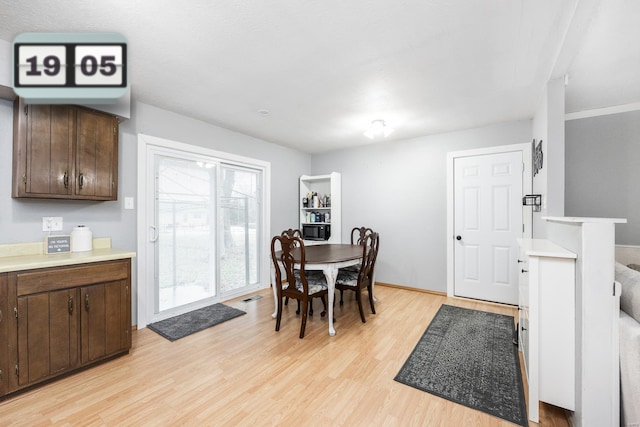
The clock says {"hour": 19, "minute": 5}
